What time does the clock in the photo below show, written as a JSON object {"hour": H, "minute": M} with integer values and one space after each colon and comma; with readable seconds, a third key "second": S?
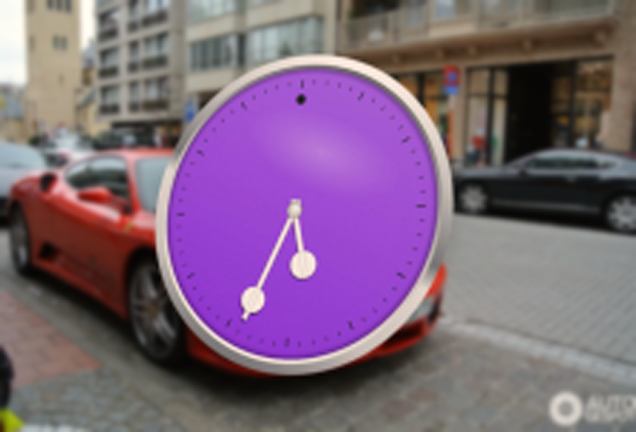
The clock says {"hour": 5, "minute": 34}
